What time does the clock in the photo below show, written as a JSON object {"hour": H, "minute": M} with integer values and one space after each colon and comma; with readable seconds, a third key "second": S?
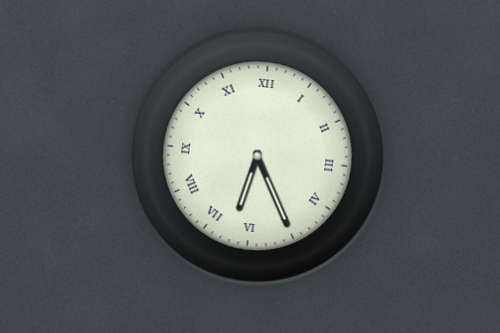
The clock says {"hour": 6, "minute": 25}
